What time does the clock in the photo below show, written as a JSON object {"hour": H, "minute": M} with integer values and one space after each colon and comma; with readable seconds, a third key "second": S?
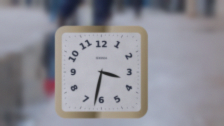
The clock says {"hour": 3, "minute": 32}
